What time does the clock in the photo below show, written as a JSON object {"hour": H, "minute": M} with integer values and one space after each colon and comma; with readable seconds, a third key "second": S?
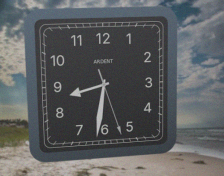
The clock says {"hour": 8, "minute": 31, "second": 27}
